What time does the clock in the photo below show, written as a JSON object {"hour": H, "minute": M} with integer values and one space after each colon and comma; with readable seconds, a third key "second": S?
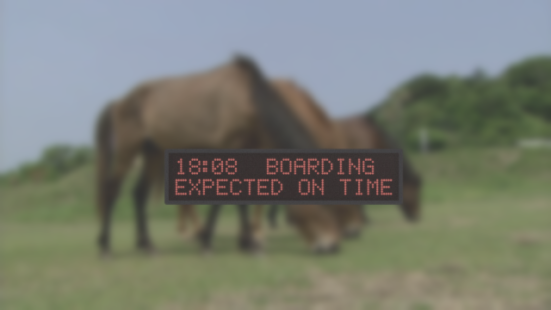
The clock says {"hour": 18, "minute": 8}
